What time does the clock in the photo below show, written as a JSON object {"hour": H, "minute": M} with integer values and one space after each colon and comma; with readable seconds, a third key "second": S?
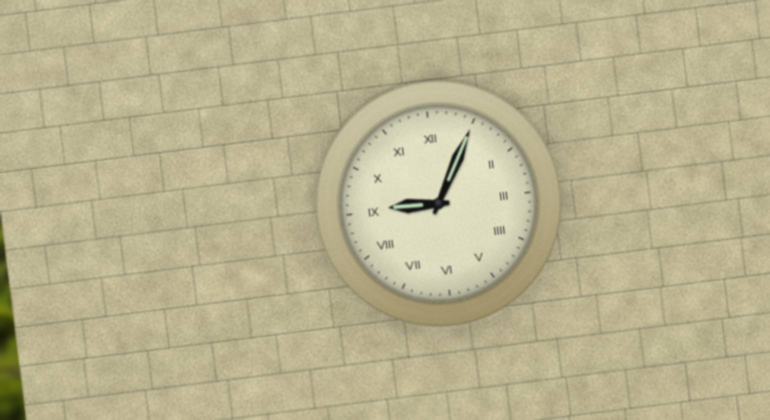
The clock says {"hour": 9, "minute": 5}
